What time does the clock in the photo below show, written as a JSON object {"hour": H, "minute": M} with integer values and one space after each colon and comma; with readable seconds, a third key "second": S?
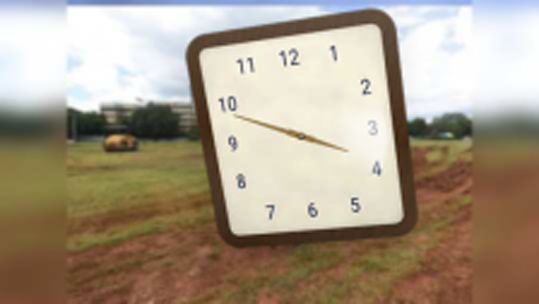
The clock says {"hour": 3, "minute": 49}
